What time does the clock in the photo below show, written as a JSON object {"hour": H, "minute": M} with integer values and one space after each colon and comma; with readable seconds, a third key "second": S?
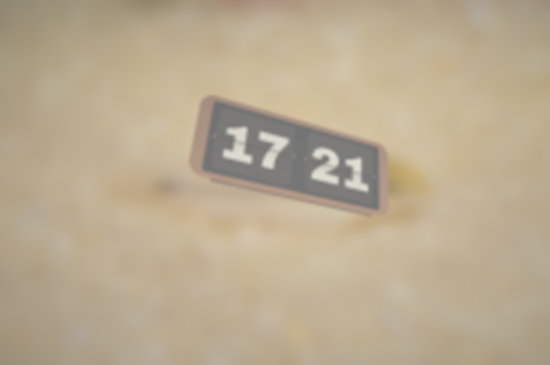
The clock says {"hour": 17, "minute": 21}
